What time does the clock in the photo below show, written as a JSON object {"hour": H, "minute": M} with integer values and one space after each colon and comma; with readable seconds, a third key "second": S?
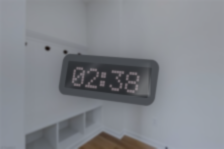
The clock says {"hour": 2, "minute": 38}
